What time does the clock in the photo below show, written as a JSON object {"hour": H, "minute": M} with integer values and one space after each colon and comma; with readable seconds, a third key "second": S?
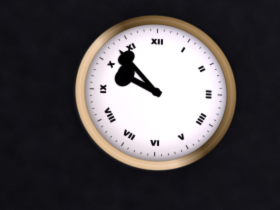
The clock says {"hour": 9, "minute": 53}
